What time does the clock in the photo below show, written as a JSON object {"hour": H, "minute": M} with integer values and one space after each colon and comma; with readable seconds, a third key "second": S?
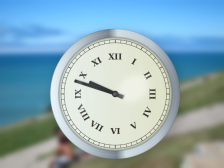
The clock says {"hour": 9, "minute": 48}
